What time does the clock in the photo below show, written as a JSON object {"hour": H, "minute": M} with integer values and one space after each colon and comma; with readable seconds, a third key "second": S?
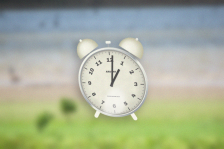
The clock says {"hour": 1, "minute": 1}
